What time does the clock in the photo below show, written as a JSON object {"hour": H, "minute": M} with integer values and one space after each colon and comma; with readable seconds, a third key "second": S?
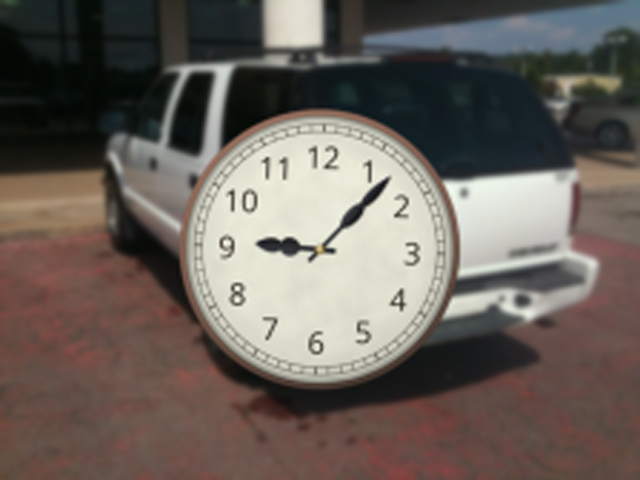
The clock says {"hour": 9, "minute": 7}
